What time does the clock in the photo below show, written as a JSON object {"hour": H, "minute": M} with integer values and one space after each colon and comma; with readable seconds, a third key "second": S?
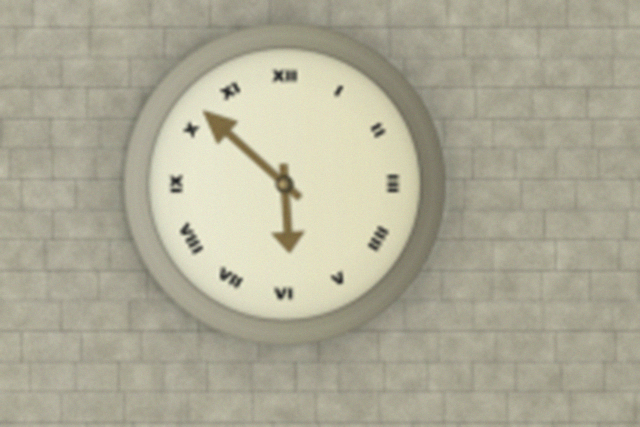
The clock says {"hour": 5, "minute": 52}
